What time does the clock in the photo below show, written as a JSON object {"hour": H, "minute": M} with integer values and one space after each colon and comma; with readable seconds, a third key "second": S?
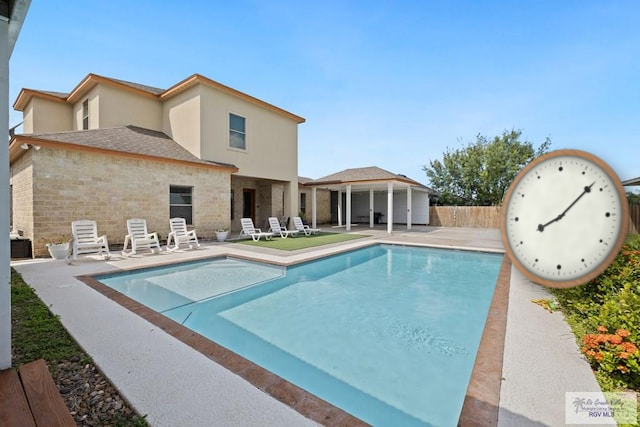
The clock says {"hour": 8, "minute": 8}
